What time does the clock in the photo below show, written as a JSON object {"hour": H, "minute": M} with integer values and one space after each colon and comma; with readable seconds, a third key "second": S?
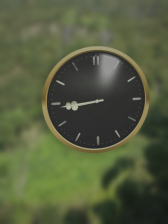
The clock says {"hour": 8, "minute": 44}
